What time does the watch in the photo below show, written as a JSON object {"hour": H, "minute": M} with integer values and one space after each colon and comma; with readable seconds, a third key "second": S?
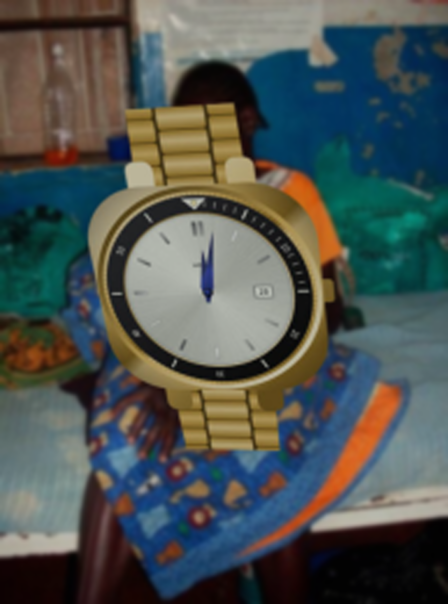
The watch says {"hour": 12, "minute": 2}
